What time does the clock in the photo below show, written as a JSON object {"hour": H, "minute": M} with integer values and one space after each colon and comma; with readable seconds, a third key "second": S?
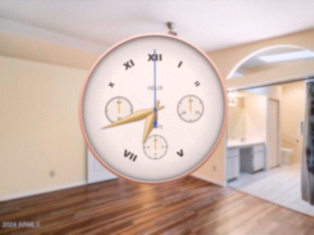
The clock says {"hour": 6, "minute": 42}
